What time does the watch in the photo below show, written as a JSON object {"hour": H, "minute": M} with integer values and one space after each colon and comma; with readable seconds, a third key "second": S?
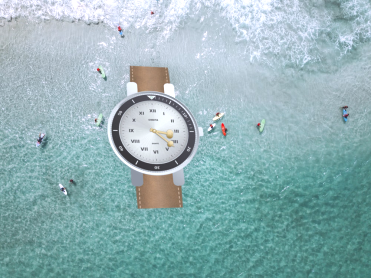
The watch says {"hour": 3, "minute": 22}
